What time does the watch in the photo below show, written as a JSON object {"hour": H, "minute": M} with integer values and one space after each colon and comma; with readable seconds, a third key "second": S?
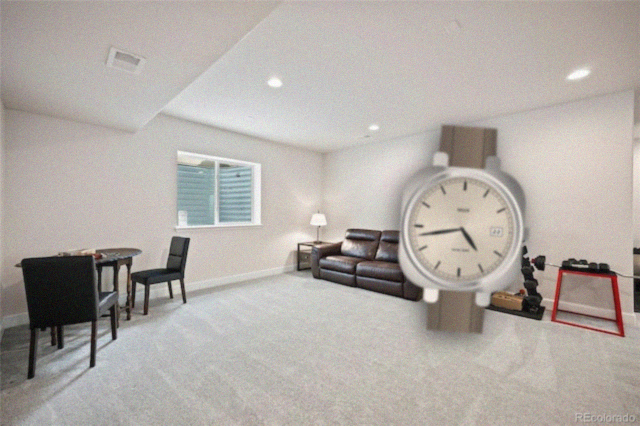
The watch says {"hour": 4, "minute": 43}
